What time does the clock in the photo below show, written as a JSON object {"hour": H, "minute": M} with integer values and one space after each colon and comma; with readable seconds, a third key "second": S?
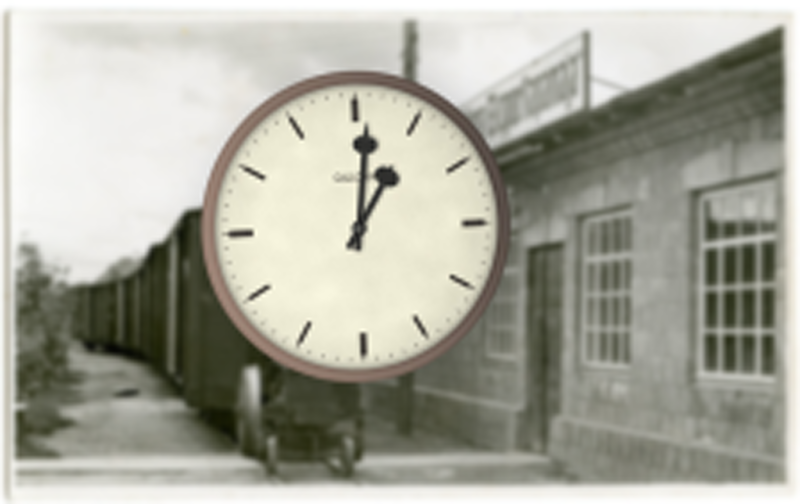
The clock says {"hour": 1, "minute": 1}
